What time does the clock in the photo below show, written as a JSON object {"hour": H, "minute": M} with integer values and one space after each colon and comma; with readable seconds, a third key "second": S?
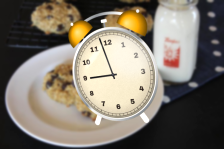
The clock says {"hour": 8, "minute": 58}
